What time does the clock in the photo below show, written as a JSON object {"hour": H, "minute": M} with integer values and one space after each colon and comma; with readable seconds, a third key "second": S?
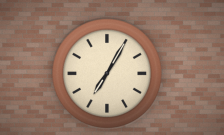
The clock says {"hour": 7, "minute": 5}
